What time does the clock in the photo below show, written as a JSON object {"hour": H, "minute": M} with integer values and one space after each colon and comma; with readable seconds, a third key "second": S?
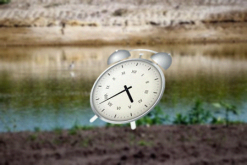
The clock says {"hour": 4, "minute": 38}
